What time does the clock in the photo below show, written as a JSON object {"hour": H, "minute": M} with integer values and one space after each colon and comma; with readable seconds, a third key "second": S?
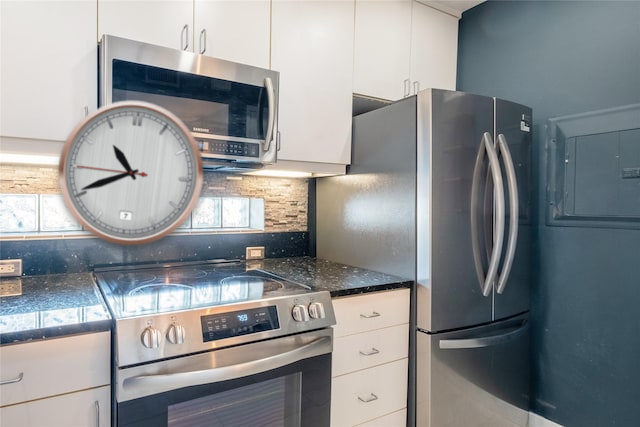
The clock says {"hour": 10, "minute": 40, "second": 45}
